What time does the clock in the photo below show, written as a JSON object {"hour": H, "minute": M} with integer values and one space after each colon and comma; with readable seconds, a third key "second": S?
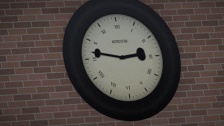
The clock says {"hour": 2, "minute": 47}
